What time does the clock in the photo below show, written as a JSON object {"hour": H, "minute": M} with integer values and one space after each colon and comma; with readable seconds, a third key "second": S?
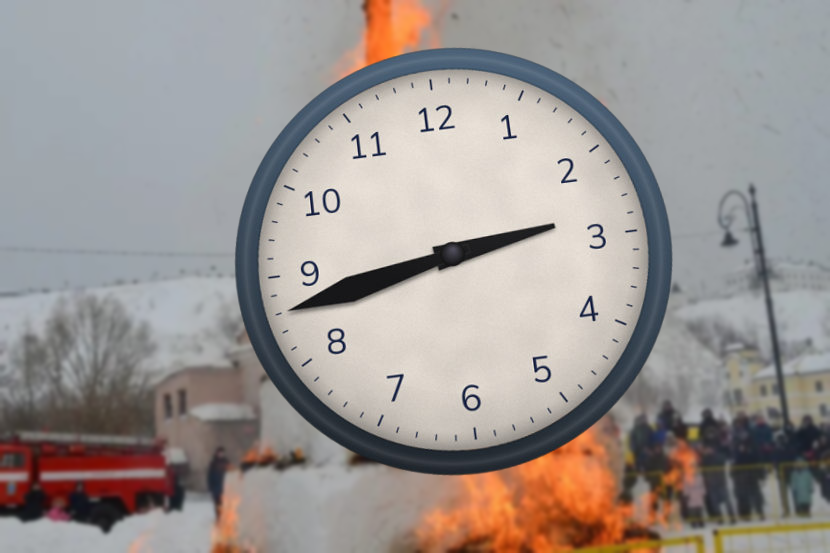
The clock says {"hour": 2, "minute": 43}
